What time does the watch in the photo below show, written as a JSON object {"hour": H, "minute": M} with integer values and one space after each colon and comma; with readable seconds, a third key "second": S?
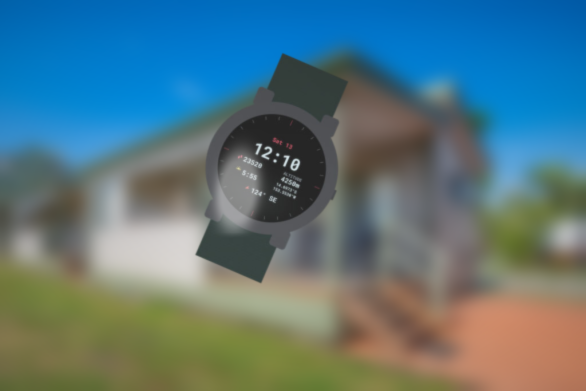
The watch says {"hour": 12, "minute": 10}
